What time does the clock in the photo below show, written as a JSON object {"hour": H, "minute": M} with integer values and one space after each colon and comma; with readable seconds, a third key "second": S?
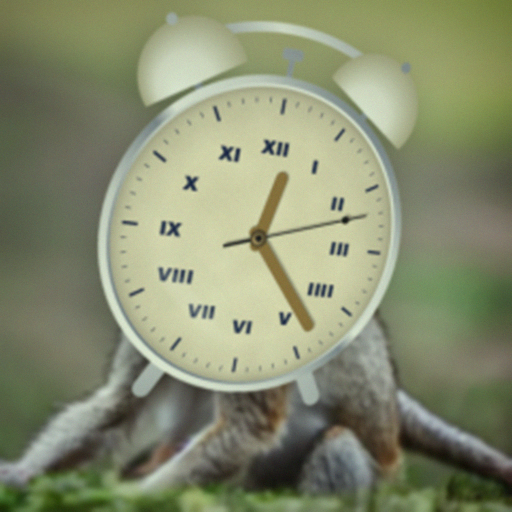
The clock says {"hour": 12, "minute": 23, "second": 12}
